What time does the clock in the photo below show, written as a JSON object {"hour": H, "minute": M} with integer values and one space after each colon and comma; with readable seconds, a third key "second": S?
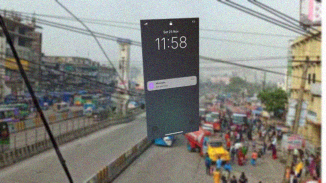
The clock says {"hour": 11, "minute": 58}
